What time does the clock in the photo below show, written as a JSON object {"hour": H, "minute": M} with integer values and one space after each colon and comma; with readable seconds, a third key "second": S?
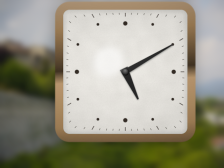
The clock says {"hour": 5, "minute": 10}
